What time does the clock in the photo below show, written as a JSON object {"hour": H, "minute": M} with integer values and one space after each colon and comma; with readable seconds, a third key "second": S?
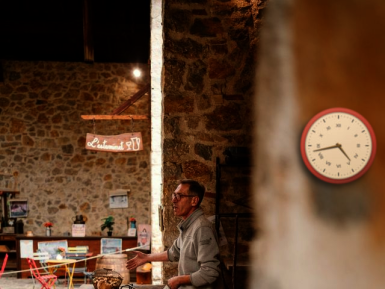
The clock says {"hour": 4, "minute": 43}
